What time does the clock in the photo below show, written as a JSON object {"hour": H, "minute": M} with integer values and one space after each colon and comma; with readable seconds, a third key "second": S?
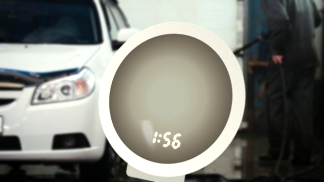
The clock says {"hour": 1, "minute": 56}
